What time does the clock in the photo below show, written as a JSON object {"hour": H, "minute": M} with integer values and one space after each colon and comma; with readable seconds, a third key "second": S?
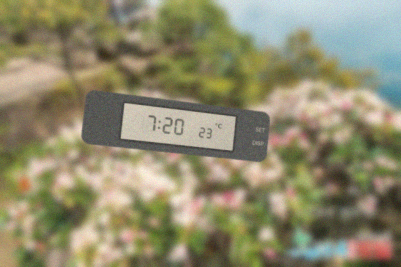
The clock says {"hour": 7, "minute": 20}
